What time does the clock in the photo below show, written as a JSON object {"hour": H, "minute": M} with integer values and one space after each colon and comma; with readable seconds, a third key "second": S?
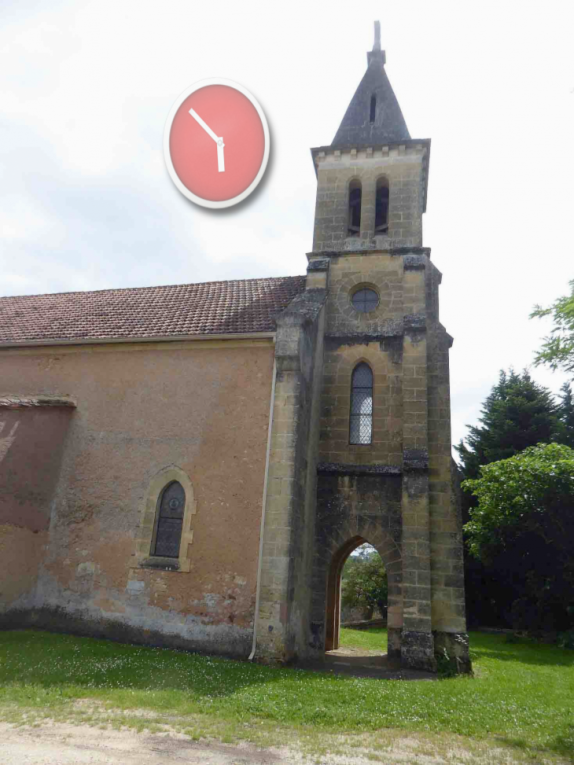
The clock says {"hour": 5, "minute": 52}
